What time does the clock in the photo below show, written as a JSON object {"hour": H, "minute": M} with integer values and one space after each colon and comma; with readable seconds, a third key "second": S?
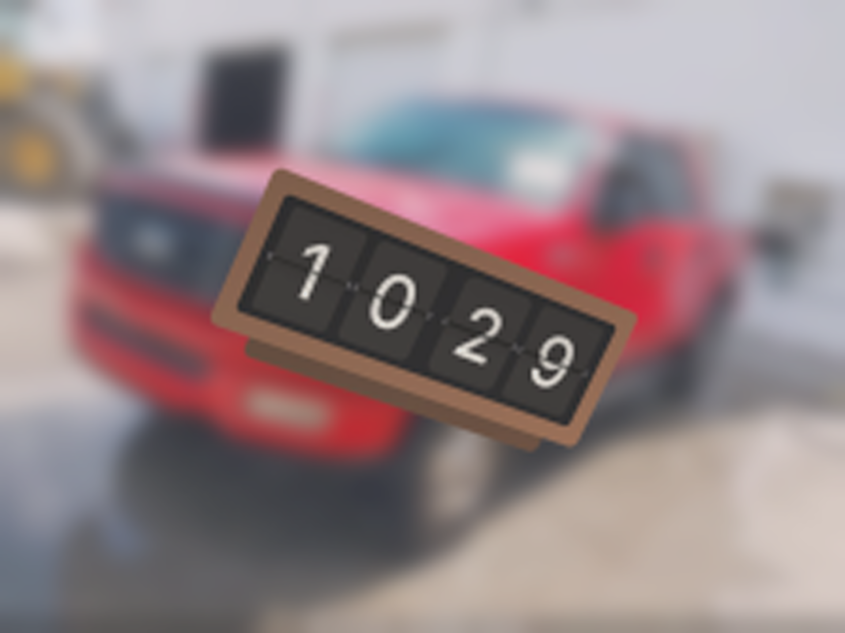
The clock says {"hour": 10, "minute": 29}
